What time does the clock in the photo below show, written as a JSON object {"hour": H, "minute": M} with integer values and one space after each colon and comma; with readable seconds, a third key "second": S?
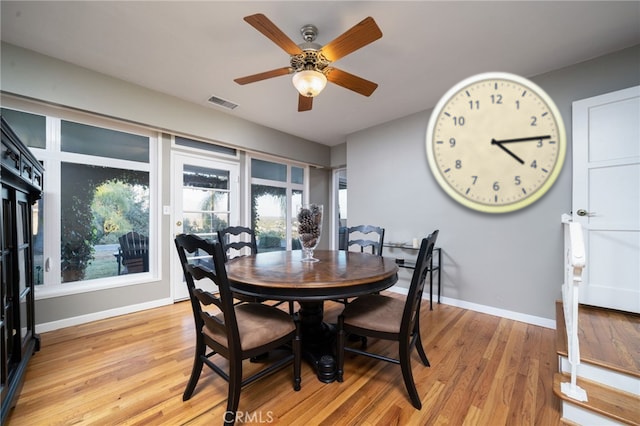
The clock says {"hour": 4, "minute": 14}
